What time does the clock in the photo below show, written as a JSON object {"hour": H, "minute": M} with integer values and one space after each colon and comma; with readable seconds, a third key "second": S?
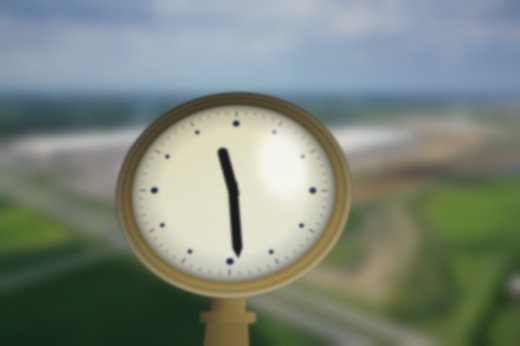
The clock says {"hour": 11, "minute": 29}
